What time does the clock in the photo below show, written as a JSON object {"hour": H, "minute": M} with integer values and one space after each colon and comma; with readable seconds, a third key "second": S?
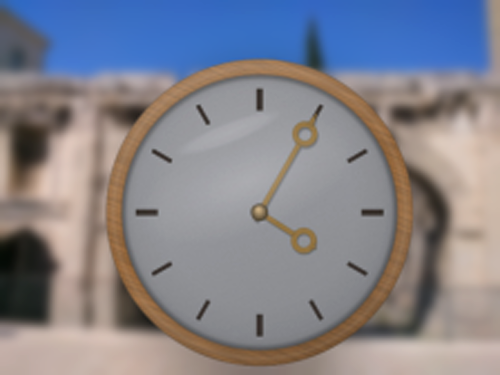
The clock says {"hour": 4, "minute": 5}
